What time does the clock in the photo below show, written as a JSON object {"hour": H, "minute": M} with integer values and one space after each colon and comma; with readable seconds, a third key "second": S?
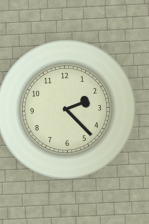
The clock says {"hour": 2, "minute": 23}
